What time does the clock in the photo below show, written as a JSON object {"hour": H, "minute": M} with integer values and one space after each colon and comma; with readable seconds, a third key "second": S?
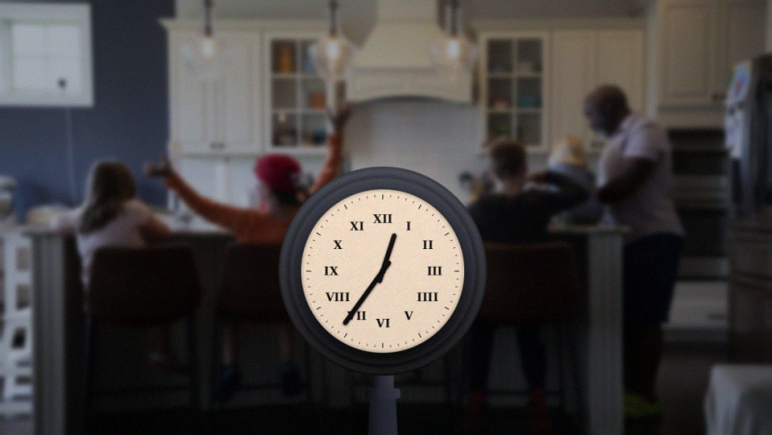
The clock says {"hour": 12, "minute": 36}
